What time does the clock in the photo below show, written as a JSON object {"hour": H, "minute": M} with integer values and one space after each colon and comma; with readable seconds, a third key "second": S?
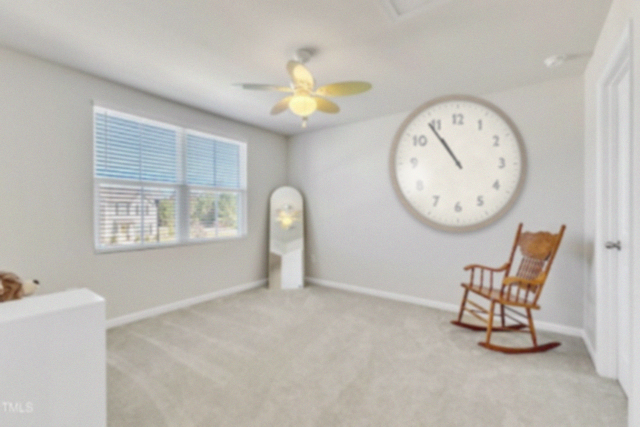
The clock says {"hour": 10, "minute": 54}
